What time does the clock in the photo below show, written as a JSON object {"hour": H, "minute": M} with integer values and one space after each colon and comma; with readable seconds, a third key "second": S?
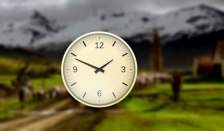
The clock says {"hour": 1, "minute": 49}
